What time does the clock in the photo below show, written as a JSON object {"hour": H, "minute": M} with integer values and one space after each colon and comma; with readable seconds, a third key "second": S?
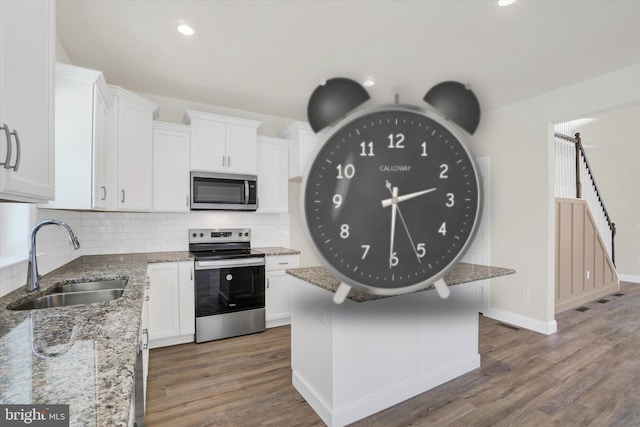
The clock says {"hour": 2, "minute": 30, "second": 26}
